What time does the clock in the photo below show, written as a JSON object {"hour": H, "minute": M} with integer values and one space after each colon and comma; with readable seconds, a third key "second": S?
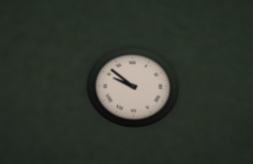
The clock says {"hour": 9, "minute": 52}
